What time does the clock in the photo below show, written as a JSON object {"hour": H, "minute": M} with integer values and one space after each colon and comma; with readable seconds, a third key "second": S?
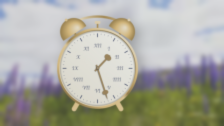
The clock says {"hour": 1, "minute": 27}
